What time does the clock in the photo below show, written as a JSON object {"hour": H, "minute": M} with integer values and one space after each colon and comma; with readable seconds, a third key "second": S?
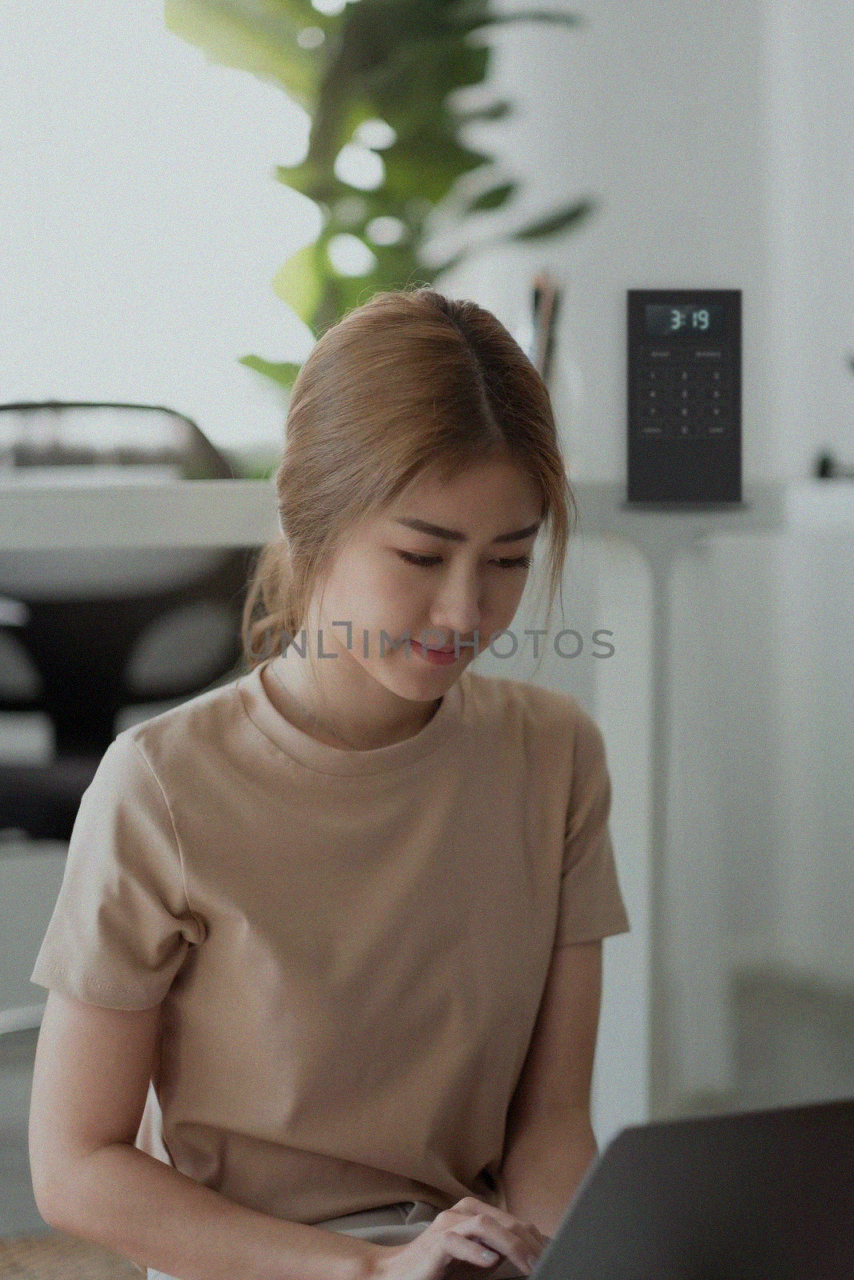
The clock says {"hour": 3, "minute": 19}
